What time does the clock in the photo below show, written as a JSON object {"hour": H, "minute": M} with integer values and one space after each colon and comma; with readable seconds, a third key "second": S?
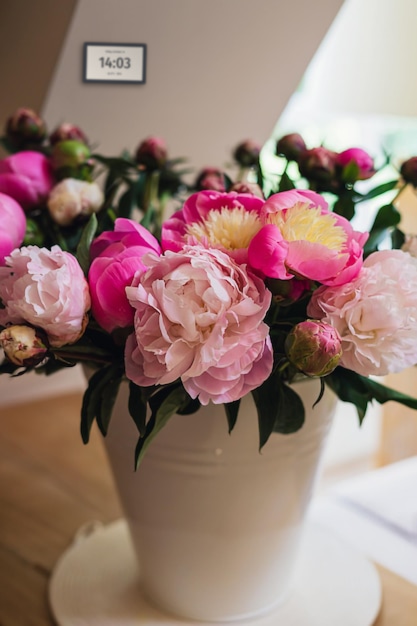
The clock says {"hour": 14, "minute": 3}
